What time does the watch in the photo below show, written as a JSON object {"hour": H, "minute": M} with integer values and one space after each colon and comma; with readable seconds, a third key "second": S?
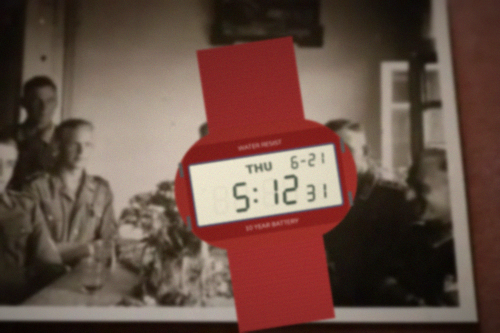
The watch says {"hour": 5, "minute": 12, "second": 31}
